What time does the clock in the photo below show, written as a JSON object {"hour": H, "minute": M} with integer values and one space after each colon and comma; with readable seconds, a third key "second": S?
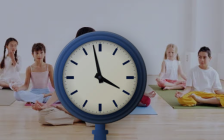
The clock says {"hour": 3, "minute": 58}
